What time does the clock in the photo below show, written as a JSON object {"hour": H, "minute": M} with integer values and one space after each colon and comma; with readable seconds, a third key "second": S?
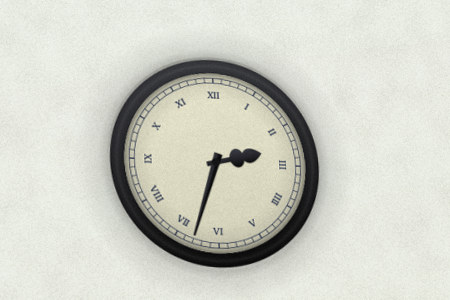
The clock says {"hour": 2, "minute": 33}
